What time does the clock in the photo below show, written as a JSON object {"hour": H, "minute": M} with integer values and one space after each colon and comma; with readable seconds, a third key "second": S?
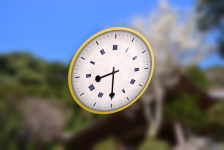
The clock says {"hour": 8, "minute": 30}
